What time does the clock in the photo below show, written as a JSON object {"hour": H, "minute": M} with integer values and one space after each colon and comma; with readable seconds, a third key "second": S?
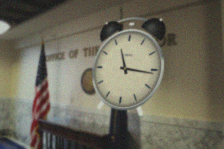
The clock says {"hour": 11, "minute": 16}
